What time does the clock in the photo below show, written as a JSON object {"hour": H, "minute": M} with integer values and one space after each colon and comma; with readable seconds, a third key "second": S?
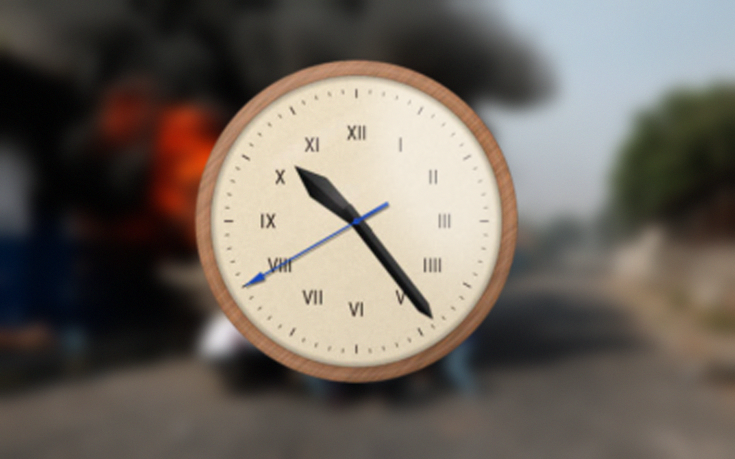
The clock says {"hour": 10, "minute": 23, "second": 40}
